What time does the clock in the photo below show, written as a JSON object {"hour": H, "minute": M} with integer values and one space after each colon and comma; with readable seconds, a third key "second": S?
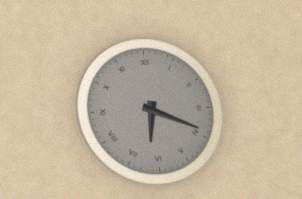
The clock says {"hour": 6, "minute": 19}
